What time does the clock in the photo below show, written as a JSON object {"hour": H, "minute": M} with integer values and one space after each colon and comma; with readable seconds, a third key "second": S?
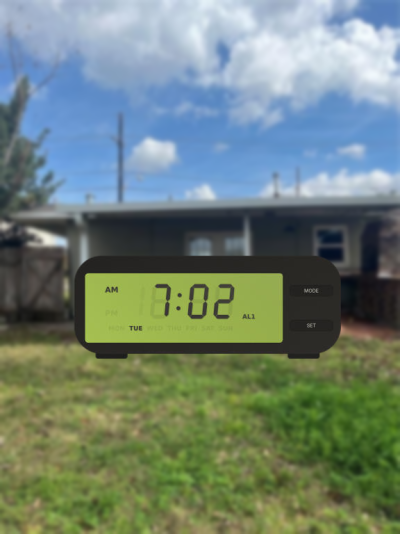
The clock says {"hour": 7, "minute": 2}
